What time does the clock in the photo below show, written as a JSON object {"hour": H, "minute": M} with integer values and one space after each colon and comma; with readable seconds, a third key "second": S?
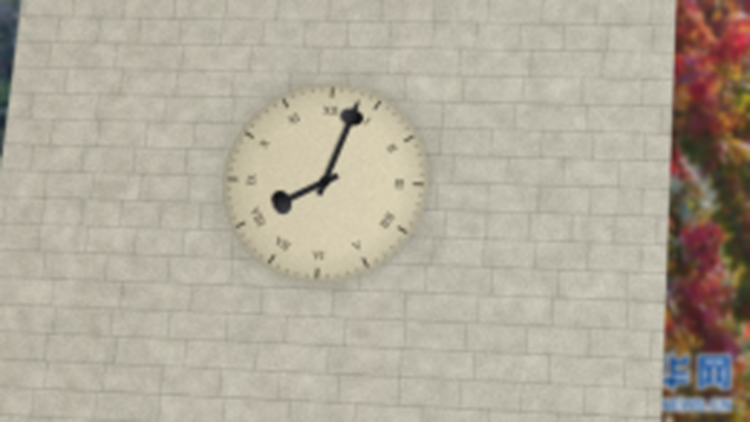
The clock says {"hour": 8, "minute": 3}
